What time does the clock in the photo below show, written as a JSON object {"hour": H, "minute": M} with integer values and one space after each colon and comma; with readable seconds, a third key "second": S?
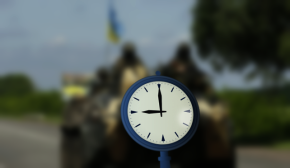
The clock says {"hour": 9, "minute": 0}
